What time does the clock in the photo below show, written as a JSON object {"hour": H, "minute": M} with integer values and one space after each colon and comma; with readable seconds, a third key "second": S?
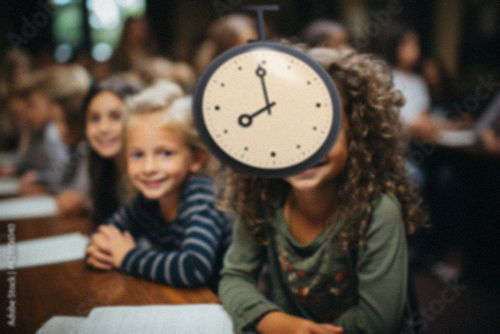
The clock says {"hour": 7, "minute": 59}
